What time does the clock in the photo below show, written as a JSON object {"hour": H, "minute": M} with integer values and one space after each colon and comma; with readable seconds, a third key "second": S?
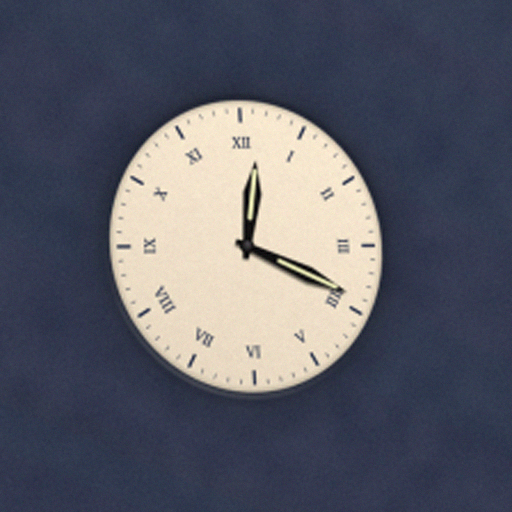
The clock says {"hour": 12, "minute": 19}
